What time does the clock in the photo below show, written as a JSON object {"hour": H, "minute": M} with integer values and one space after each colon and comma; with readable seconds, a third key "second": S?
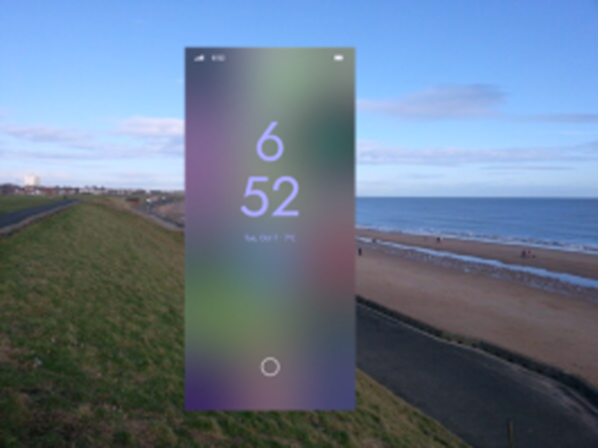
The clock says {"hour": 6, "minute": 52}
